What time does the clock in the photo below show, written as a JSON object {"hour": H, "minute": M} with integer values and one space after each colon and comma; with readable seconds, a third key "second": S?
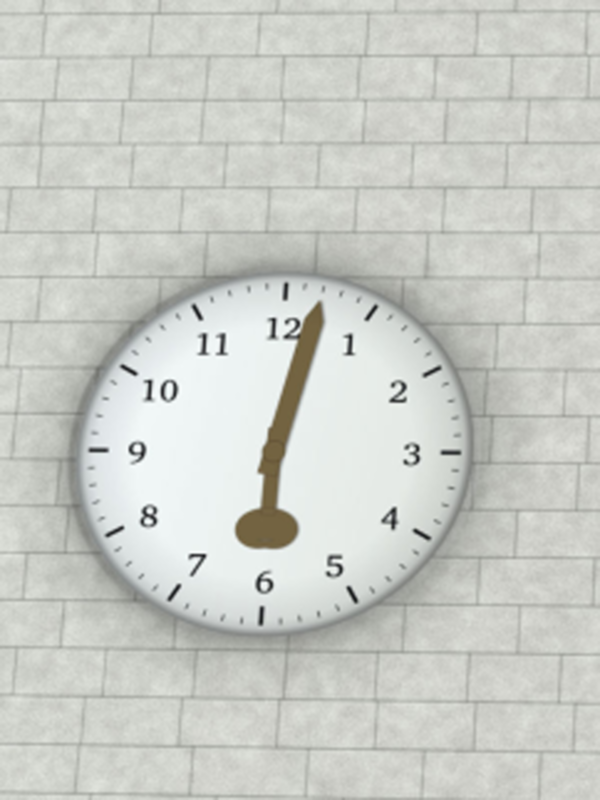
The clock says {"hour": 6, "minute": 2}
